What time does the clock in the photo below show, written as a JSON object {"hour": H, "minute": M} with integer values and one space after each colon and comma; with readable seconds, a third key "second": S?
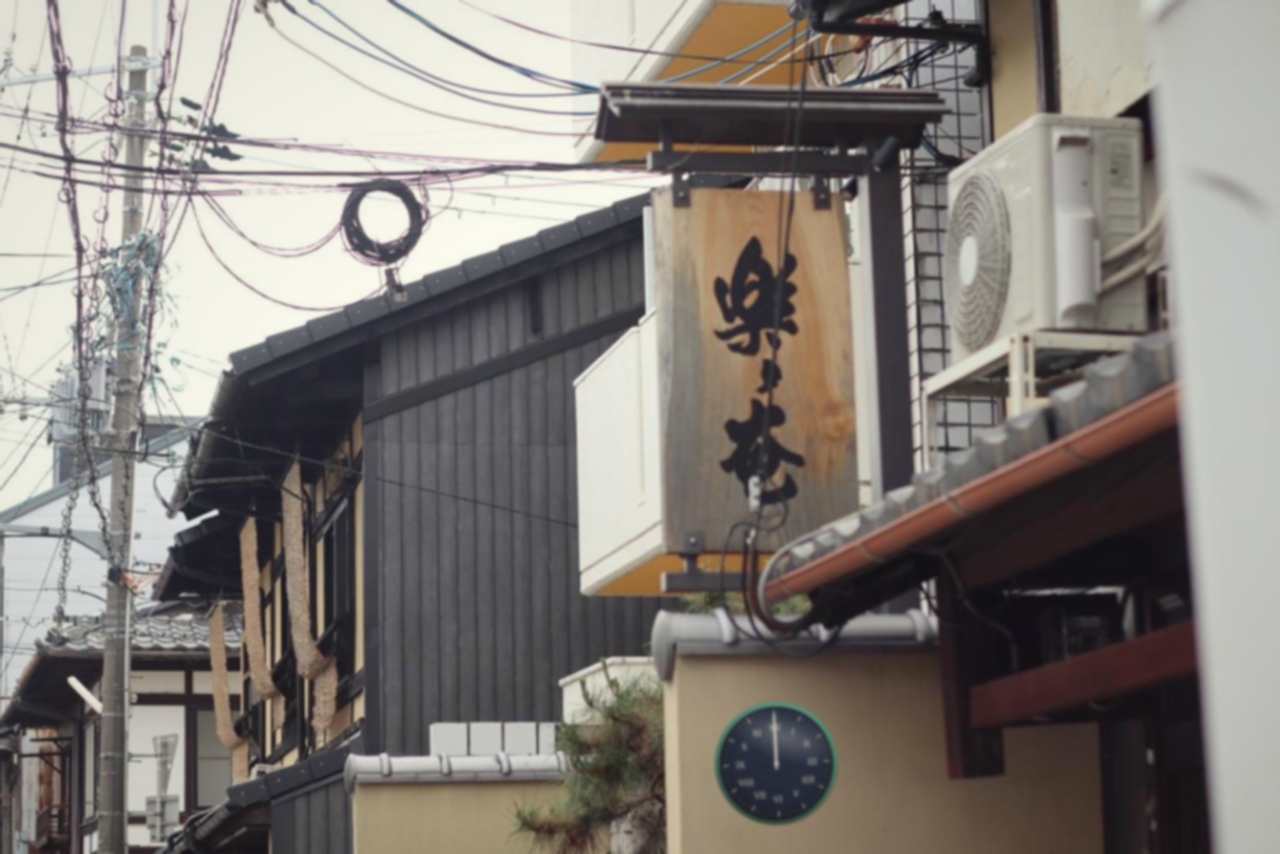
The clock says {"hour": 12, "minute": 0}
